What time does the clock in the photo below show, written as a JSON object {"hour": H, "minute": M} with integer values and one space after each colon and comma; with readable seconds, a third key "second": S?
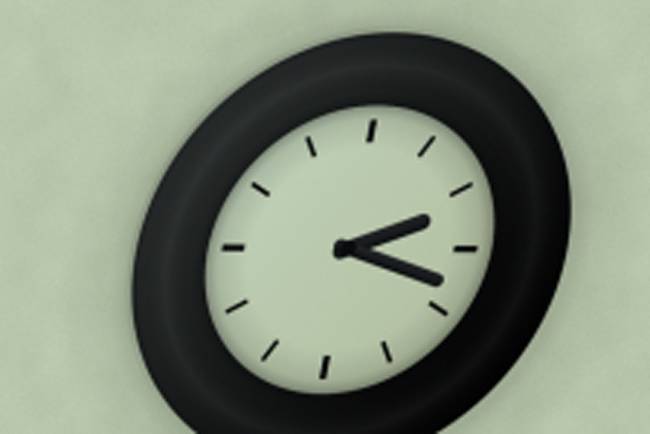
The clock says {"hour": 2, "minute": 18}
